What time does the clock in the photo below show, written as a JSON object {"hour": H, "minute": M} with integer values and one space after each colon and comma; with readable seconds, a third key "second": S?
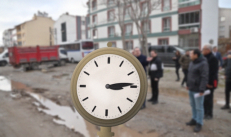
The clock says {"hour": 3, "minute": 14}
